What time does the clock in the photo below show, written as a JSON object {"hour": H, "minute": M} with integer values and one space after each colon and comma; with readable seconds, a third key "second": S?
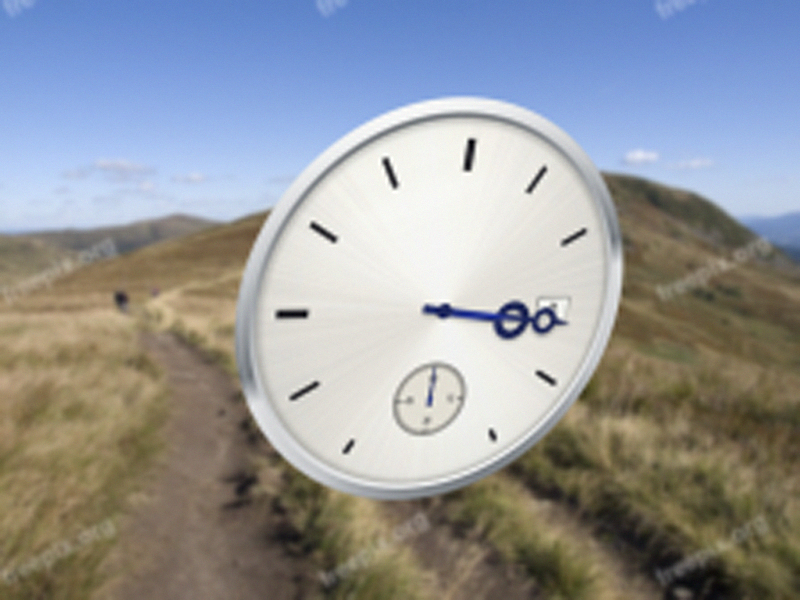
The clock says {"hour": 3, "minute": 16}
